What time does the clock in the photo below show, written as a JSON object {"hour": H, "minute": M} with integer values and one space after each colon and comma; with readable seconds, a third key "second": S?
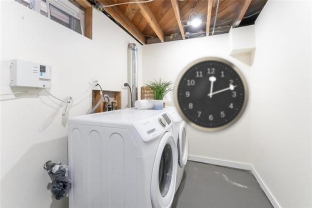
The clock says {"hour": 12, "minute": 12}
